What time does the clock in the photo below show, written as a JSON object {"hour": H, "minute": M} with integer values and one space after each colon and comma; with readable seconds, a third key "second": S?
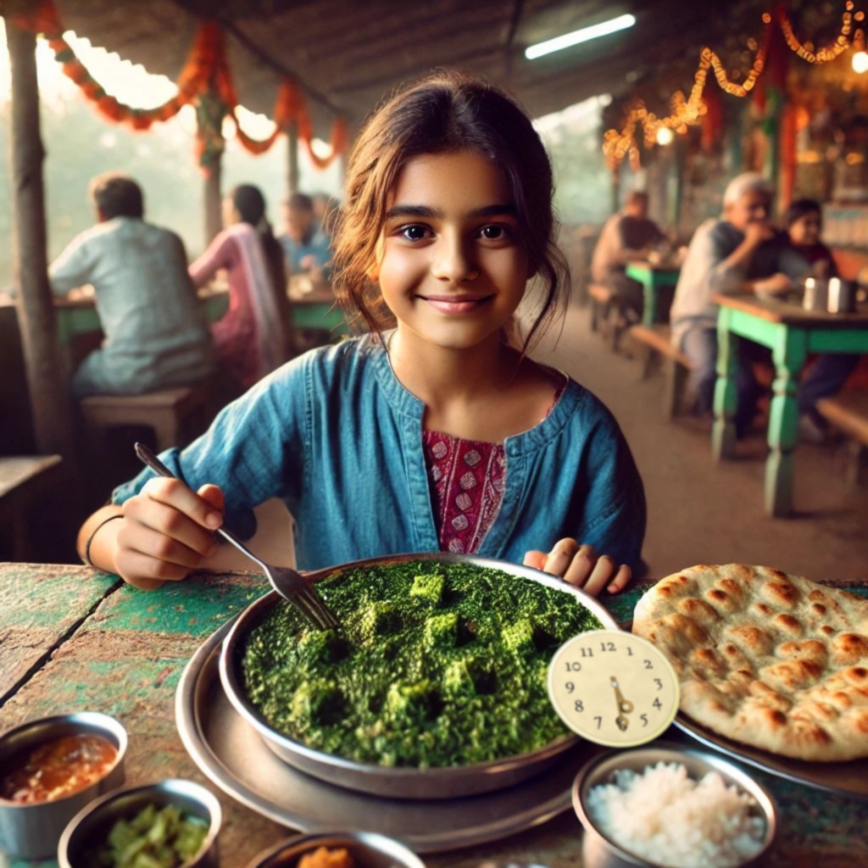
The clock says {"hour": 5, "minute": 30}
